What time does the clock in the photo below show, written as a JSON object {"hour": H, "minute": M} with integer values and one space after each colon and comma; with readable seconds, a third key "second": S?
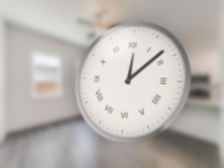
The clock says {"hour": 12, "minute": 8}
